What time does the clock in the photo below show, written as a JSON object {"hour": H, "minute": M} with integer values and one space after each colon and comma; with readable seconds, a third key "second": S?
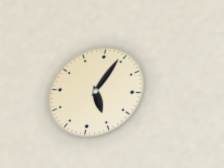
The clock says {"hour": 5, "minute": 4}
